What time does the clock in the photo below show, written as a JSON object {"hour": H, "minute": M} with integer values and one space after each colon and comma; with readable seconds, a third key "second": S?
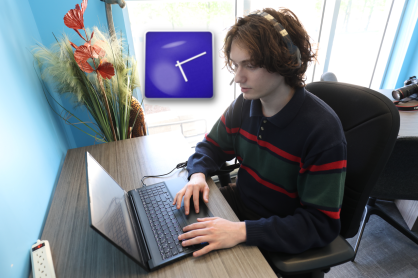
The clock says {"hour": 5, "minute": 11}
